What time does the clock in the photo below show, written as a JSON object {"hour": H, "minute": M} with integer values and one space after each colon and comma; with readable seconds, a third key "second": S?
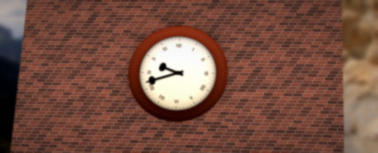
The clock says {"hour": 9, "minute": 42}
